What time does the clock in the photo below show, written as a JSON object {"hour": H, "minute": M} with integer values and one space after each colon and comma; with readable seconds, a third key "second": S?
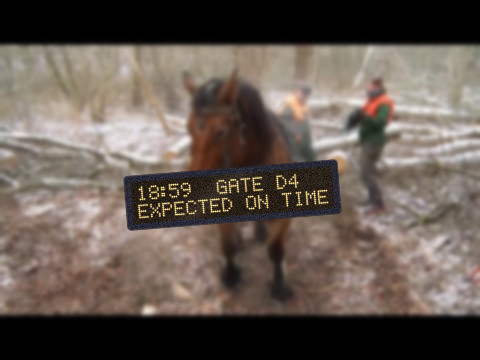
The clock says {"hour": 18, "minute": 59}
